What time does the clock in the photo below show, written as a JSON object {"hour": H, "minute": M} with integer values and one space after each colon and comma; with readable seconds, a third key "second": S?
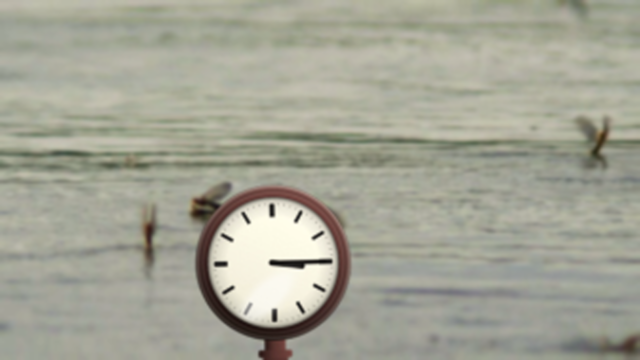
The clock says {"hour": 3, "minute": 15}
